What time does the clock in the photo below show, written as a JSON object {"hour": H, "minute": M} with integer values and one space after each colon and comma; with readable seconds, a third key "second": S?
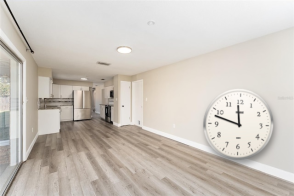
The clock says {"hour": 11, "minute": 48}
